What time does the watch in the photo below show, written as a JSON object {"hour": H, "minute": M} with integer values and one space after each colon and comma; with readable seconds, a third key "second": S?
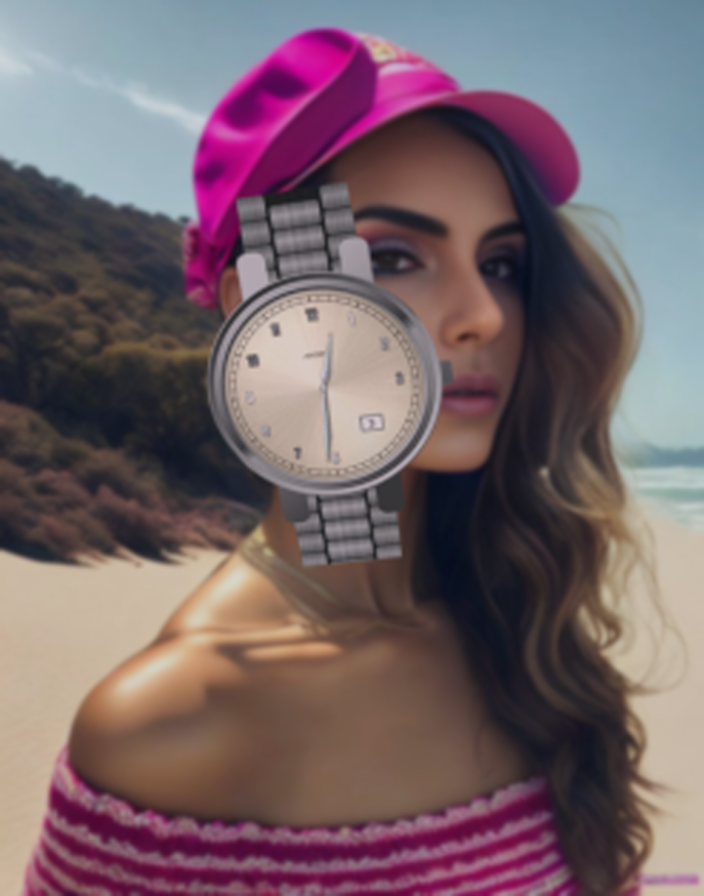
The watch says {"hour": 12, "minute": 31}
